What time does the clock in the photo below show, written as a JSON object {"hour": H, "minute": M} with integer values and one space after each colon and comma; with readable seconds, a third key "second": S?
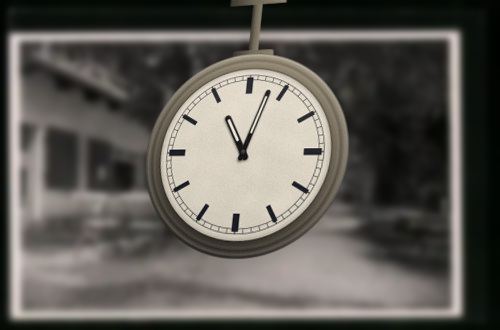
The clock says {"hour": 11, "minute": 3}
